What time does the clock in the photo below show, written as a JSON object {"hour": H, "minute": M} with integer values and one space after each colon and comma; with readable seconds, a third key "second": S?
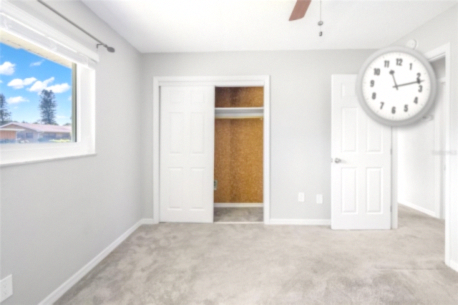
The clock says {"hour": 11, "minute": 12}
